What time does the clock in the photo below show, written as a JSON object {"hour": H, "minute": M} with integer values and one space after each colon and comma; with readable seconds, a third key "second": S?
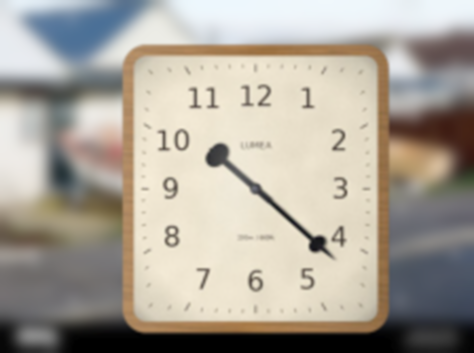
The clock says {"hour": 10, "minute": 22}
